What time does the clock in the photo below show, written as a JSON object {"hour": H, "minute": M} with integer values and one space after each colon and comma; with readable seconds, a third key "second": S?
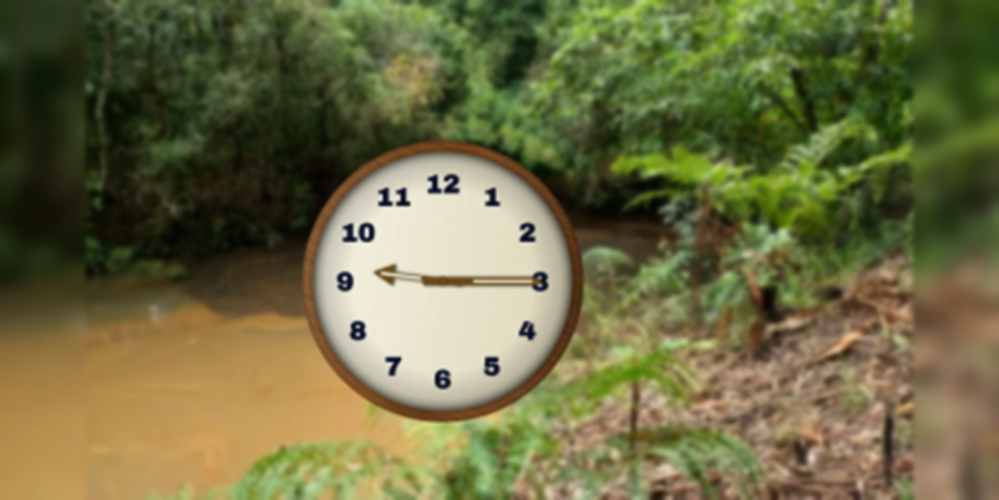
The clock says {"hour": 9, "minute": 15}
